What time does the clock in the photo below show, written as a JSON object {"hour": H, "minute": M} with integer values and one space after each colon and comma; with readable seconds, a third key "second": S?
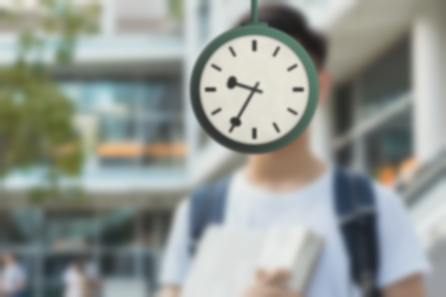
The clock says {"hour": 9, "minute": 35}
